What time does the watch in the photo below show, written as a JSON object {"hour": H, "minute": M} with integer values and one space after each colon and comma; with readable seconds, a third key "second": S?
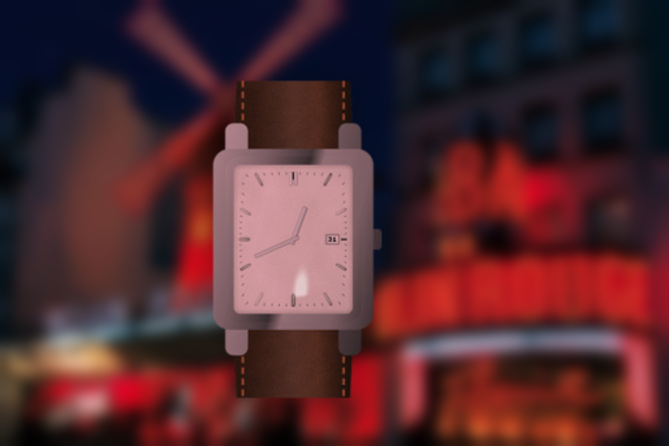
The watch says {"hour": 12, "minute": 41}
